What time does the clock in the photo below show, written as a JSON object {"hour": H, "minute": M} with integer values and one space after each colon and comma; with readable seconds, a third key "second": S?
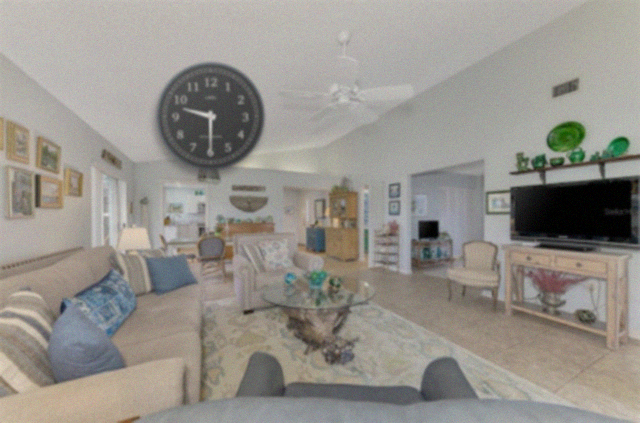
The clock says {"hour": 9, "minute": 30}
